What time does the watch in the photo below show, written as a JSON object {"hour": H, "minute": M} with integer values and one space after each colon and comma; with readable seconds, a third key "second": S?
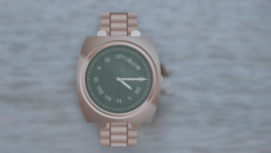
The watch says {"hour": 4, "minute": 15}
